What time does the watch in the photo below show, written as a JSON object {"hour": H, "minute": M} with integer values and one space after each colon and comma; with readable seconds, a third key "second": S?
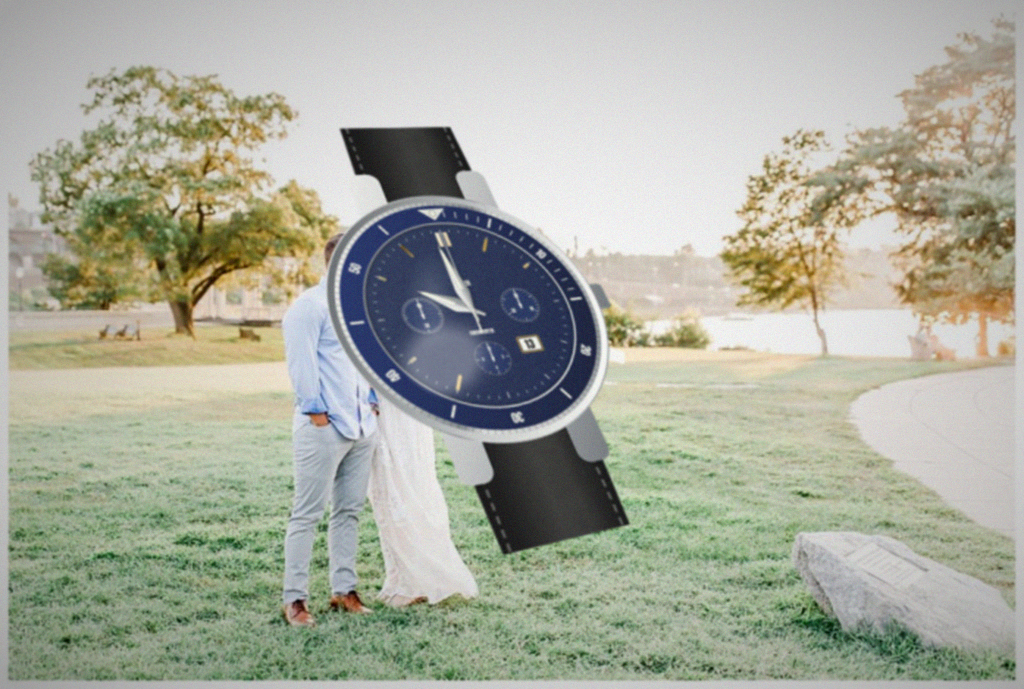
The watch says {"hour": 9, "minute": 59}
